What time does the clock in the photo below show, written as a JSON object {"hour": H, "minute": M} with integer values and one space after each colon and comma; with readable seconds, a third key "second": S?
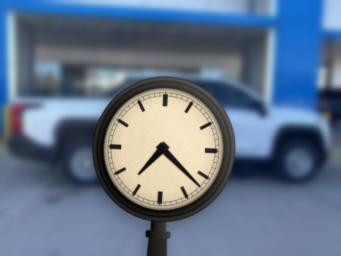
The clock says {"hour": 7, "minute": 22}
